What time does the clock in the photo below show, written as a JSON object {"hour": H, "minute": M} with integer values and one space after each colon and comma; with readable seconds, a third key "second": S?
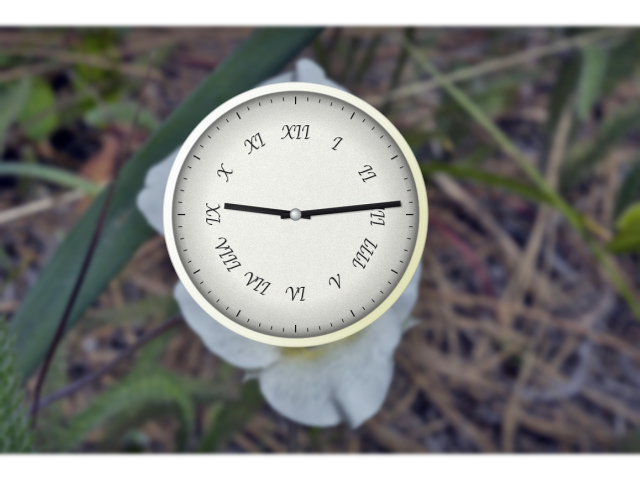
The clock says {"hour": 9, "minute": 14}
